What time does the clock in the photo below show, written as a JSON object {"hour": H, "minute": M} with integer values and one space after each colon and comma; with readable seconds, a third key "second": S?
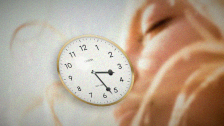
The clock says {"hour": 3, "minute": 27}
